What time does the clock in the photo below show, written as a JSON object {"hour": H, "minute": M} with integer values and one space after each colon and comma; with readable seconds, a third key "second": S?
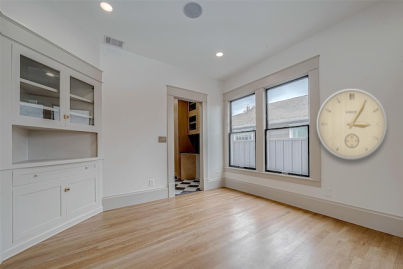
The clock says {"hour": 3, "minute": 5}
